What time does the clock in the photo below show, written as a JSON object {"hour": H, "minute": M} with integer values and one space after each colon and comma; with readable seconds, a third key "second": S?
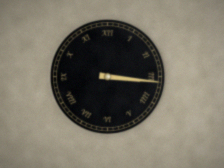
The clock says {"hour": 3, "minute": 16}
